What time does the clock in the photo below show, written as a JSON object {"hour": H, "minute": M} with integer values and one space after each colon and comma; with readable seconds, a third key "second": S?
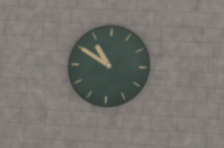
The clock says {"hour": 10, "minute": 50}
